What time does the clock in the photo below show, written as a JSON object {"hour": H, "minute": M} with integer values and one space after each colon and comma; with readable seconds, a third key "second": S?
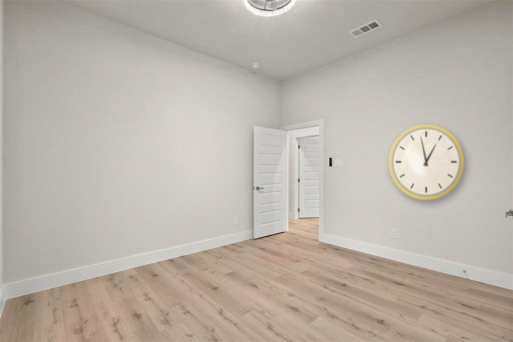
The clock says {"hour": 12, "minute": 58}
